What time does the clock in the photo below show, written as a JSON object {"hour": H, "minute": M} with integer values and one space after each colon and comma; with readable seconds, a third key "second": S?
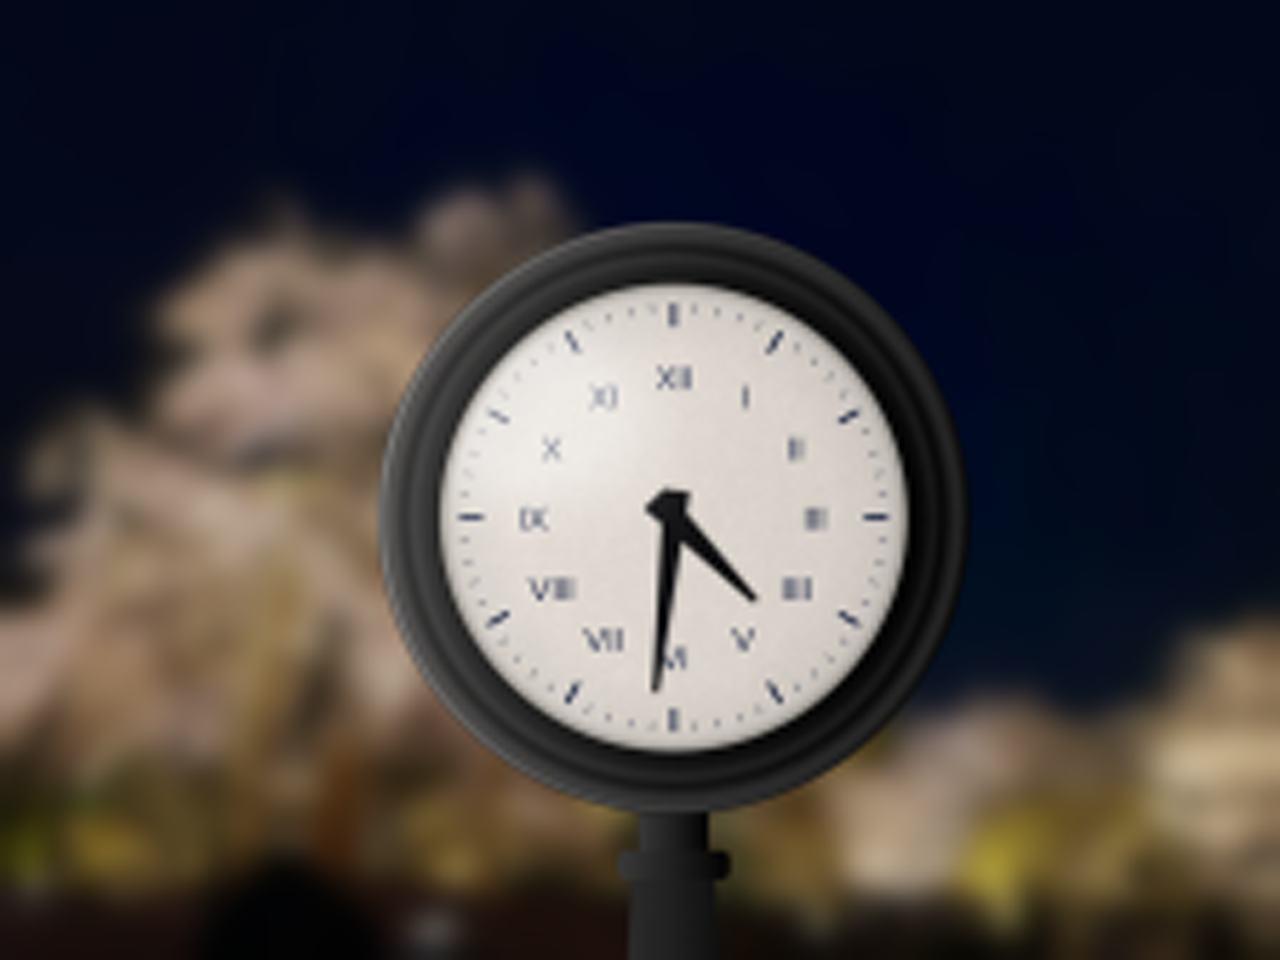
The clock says {"hour": 4, "minute": 31}
